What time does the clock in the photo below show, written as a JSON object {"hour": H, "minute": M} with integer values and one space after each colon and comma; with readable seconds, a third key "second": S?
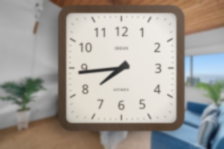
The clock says {"hour": 7, "minute": 44}
